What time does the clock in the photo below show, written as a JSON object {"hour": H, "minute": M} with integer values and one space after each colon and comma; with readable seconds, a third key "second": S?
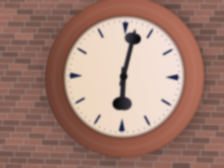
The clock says {"hour": 6, "minute": 2}
